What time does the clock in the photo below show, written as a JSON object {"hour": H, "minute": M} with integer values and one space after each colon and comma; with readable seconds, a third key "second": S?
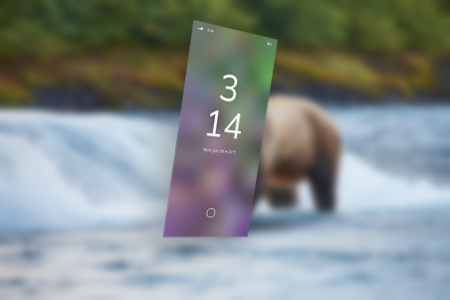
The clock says {"hour": 3, "minute": 14}
